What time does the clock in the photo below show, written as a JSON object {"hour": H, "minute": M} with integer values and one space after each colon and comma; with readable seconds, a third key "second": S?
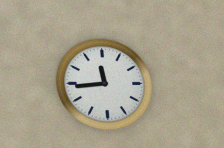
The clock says {"hour": 11, "minute": 44}
